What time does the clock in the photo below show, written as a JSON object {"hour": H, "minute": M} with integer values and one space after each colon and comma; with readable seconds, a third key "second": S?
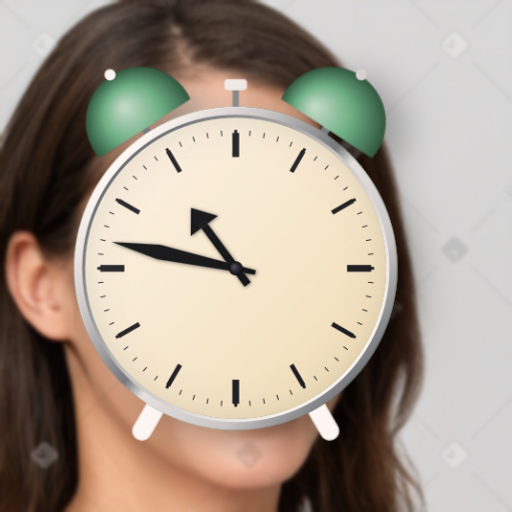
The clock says {"hour": 10, "minute": 47}
